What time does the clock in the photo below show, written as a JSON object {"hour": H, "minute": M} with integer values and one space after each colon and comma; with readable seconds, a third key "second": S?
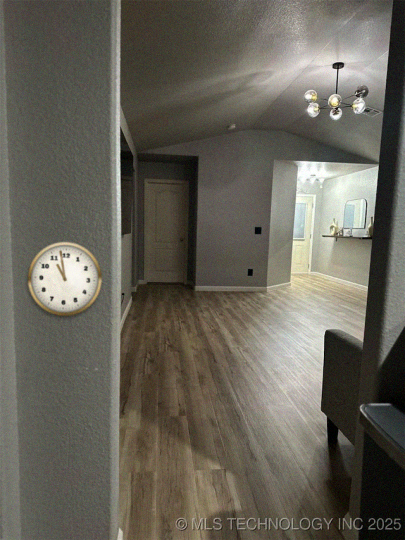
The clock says {"hour": 10, "minute": 58}
